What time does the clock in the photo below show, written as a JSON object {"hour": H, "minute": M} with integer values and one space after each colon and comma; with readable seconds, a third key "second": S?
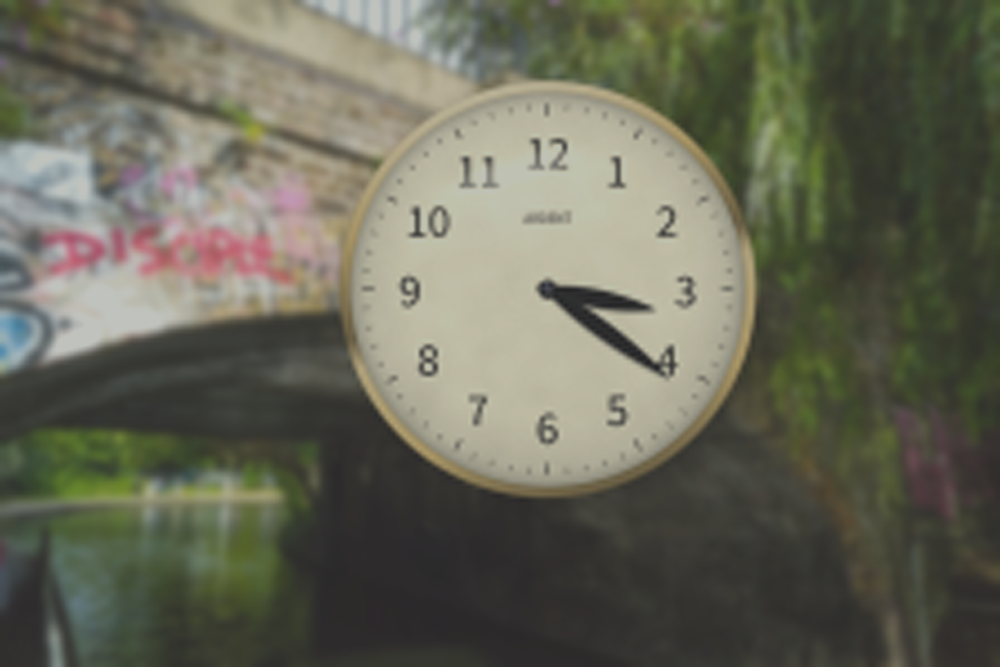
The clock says {"hour": 3, "minute": 21}
